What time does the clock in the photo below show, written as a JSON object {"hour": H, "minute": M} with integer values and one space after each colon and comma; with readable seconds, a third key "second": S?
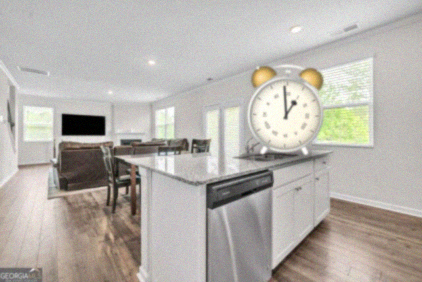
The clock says {"hour": 12, "minute": 59}
